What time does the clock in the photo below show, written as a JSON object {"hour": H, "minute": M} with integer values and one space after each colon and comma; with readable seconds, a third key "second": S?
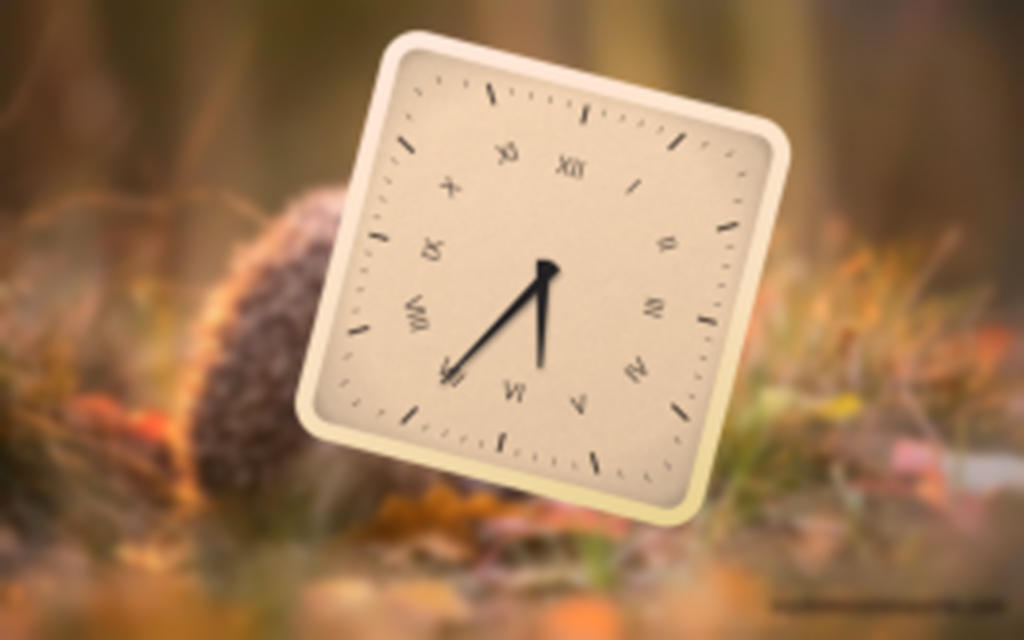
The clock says {"hour": 5, "minute": 35}
